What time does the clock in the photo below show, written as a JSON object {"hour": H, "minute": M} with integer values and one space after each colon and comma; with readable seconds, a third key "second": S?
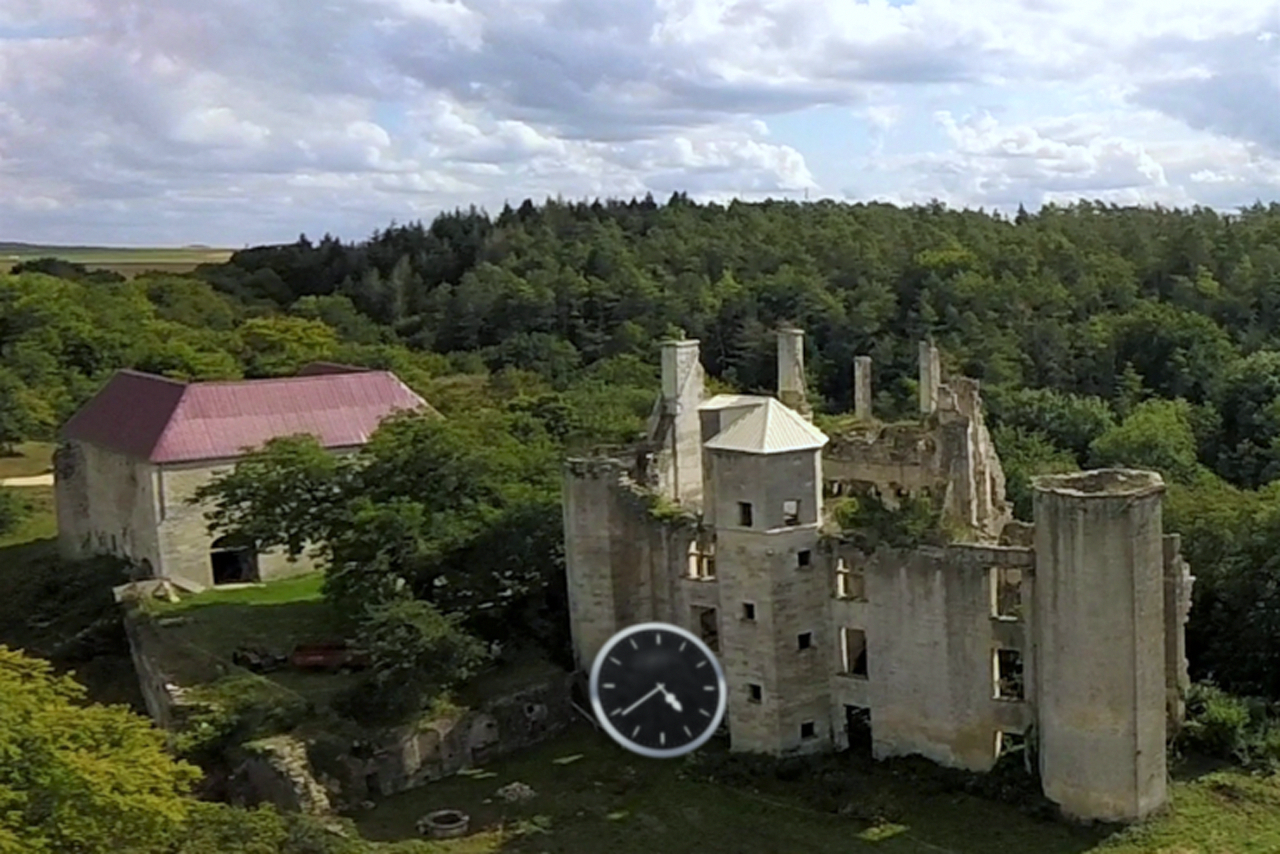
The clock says {"hour": 4, "minute": 39}
